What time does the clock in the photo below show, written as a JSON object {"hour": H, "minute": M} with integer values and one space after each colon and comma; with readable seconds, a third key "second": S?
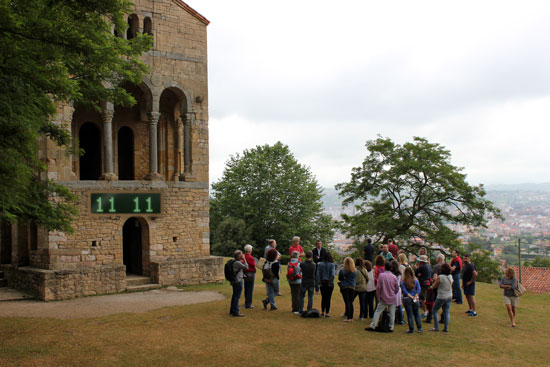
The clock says {"hour": 11, "minute": 11}
